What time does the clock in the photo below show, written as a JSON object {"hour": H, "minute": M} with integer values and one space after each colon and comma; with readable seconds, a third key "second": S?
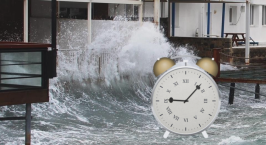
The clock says {"hour": 9, "minute": 7}
